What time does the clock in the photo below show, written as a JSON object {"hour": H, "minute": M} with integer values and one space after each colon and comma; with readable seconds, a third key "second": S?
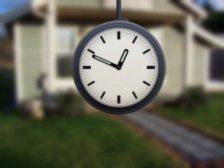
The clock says {"hour": 12, "minute": 49}
